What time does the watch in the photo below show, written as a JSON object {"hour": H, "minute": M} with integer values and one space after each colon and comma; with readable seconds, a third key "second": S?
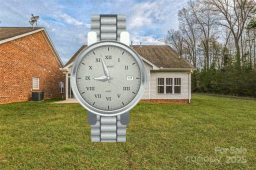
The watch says {"hour": 8, "minute": 57}
